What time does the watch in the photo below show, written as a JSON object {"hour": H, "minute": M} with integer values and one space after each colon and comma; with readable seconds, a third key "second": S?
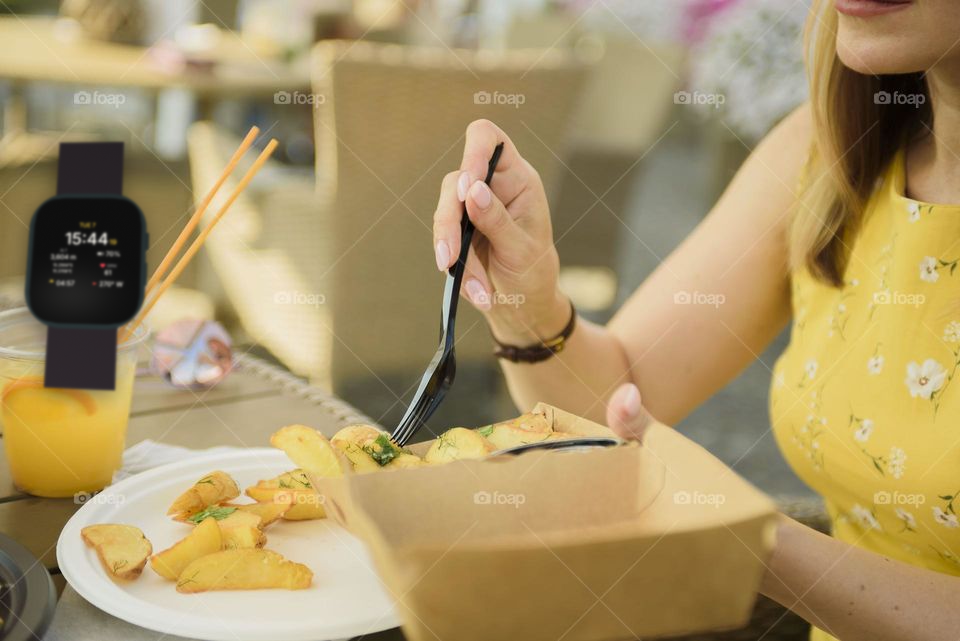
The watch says {"hour": 15, "minute": 44}
